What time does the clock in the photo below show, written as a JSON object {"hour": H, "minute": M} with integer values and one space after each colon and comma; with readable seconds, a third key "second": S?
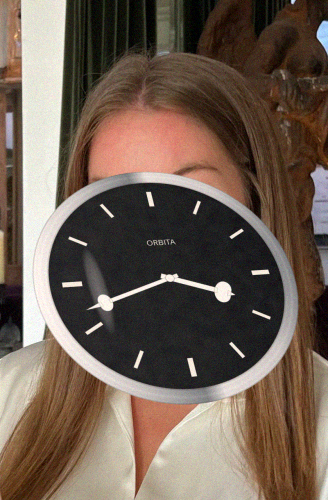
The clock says {"hour": 3, "minute": 42}
